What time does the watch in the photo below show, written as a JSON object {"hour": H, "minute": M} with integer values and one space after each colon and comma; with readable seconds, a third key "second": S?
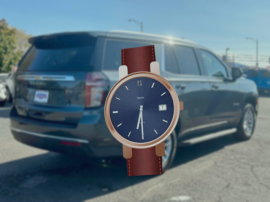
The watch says {"hour": 6, "minute": 30}
